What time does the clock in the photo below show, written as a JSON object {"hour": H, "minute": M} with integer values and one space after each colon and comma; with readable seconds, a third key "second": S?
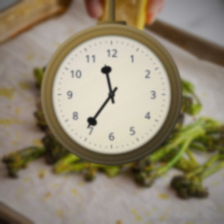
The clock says {"hour": 11, "minute": 36}
